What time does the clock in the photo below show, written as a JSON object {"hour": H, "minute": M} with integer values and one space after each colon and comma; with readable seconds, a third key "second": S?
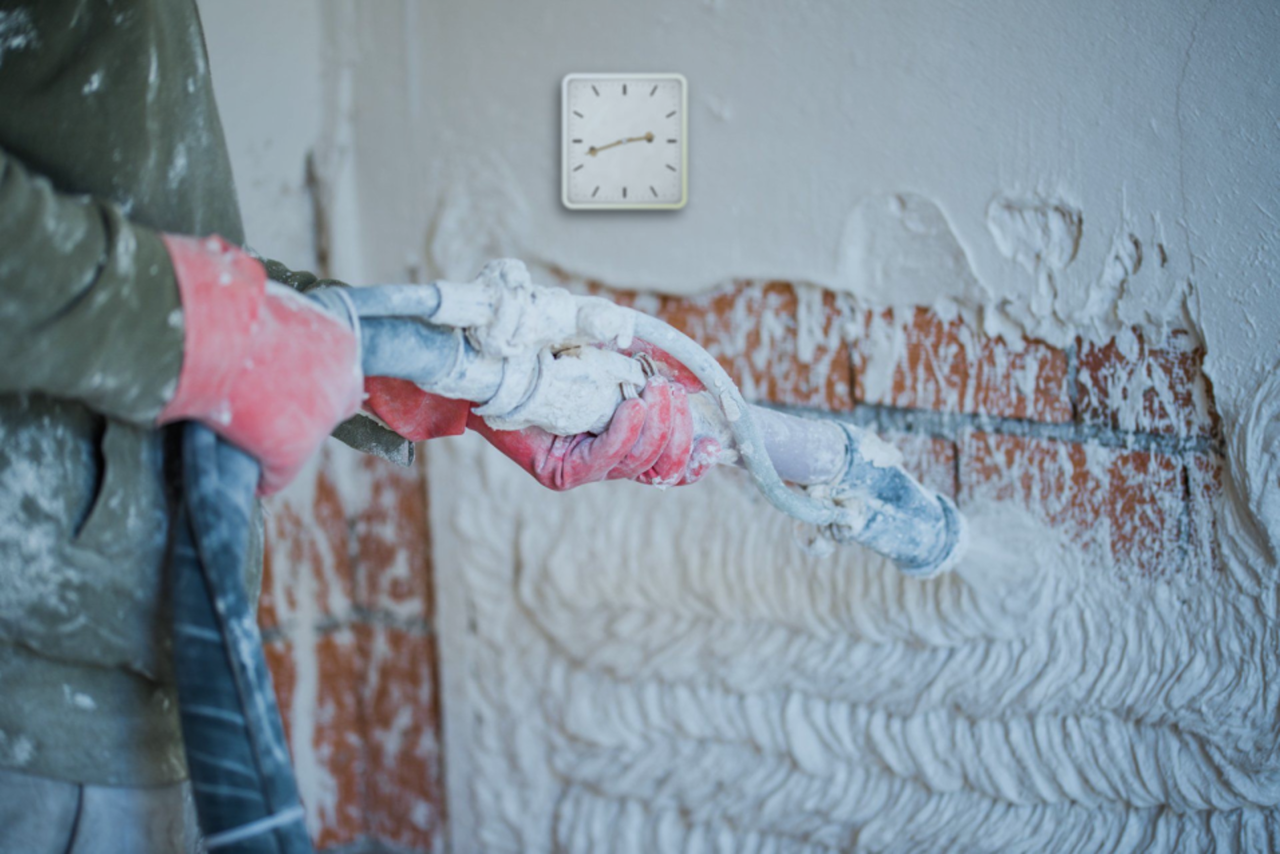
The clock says {"hour": 2, "minute": 42}
